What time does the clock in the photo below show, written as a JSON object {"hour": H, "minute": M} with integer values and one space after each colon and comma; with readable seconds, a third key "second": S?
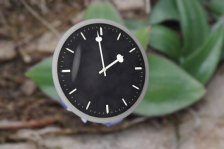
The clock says {"hour": 1, "minute": 59}
